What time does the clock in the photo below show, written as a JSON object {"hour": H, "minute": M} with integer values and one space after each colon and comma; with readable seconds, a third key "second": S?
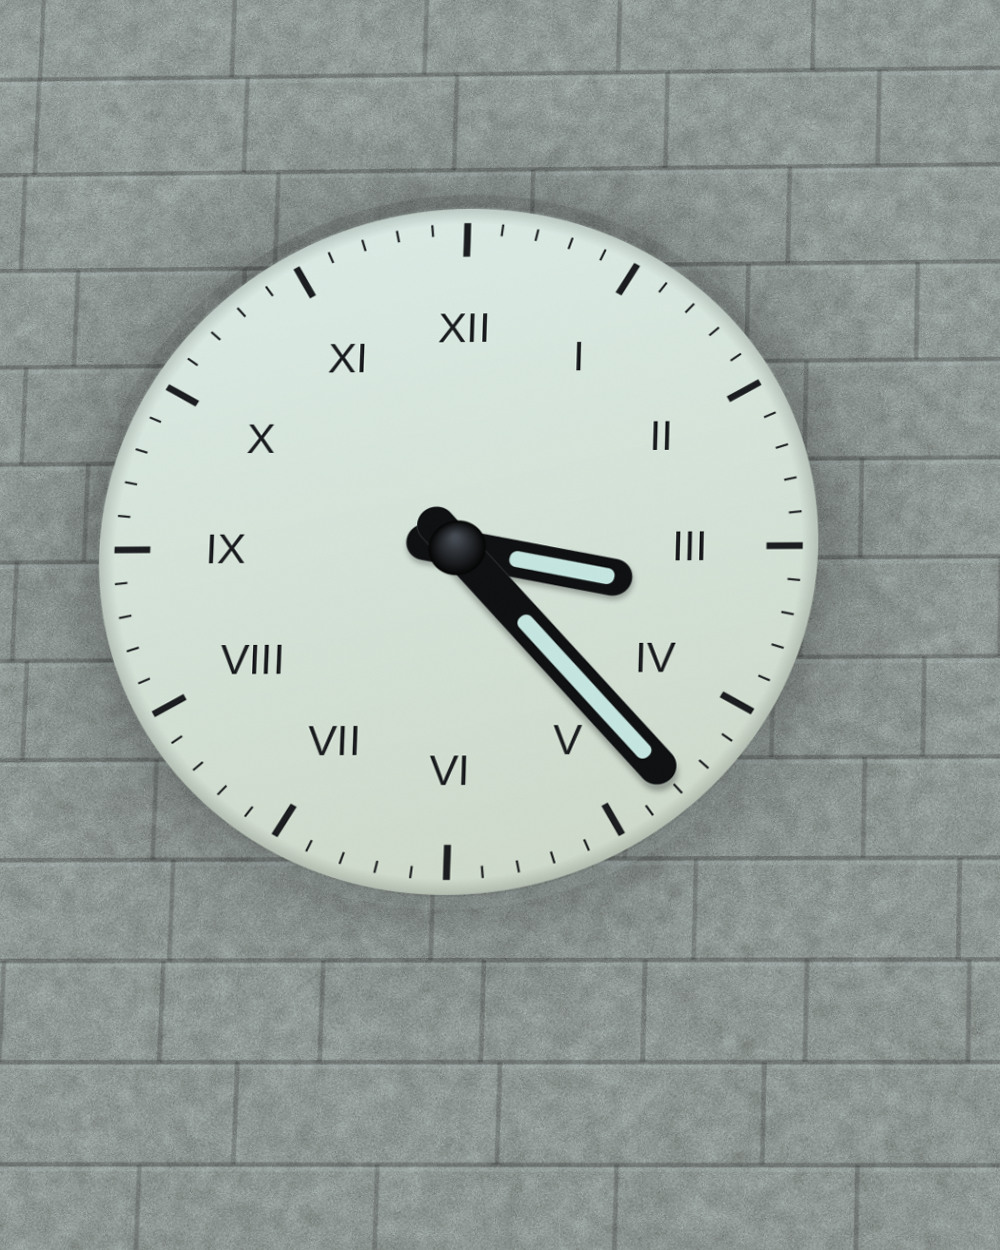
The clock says {"hour": 3, "minute": 23}
